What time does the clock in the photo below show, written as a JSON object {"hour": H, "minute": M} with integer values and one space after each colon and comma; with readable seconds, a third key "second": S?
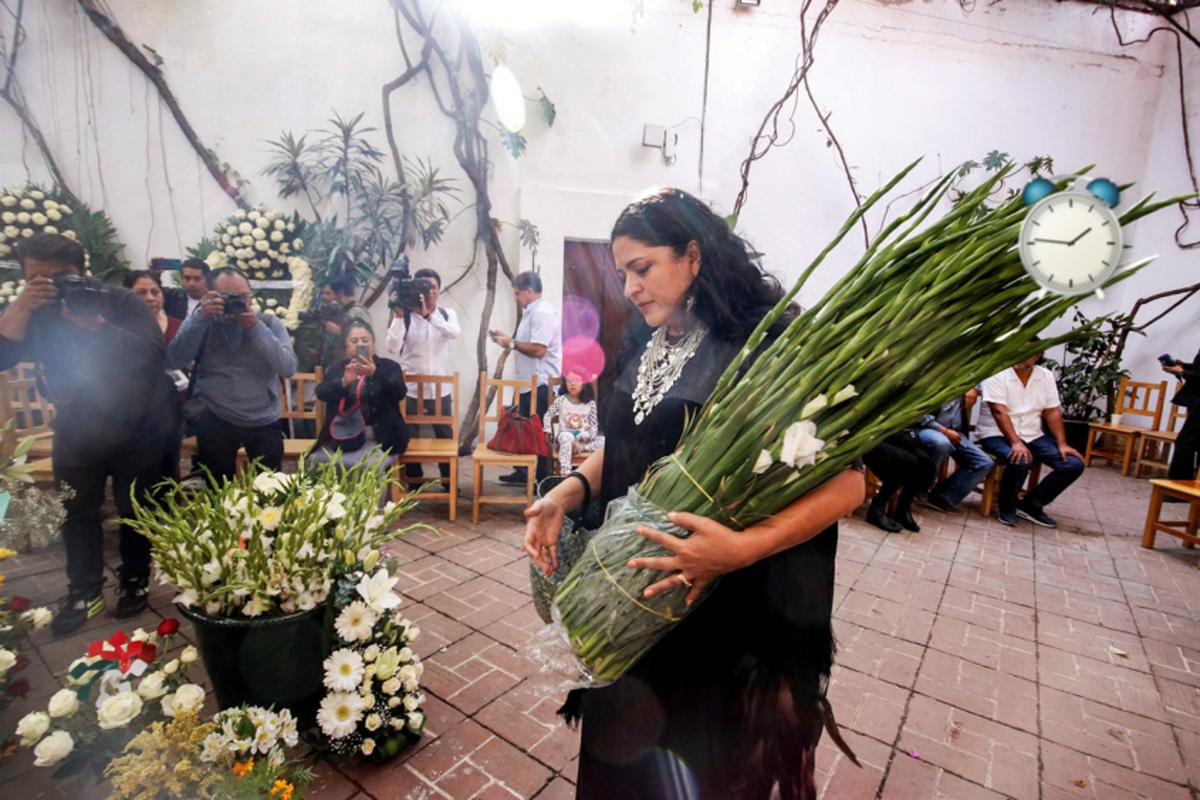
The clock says {"hour": 1, "minute": 46}
